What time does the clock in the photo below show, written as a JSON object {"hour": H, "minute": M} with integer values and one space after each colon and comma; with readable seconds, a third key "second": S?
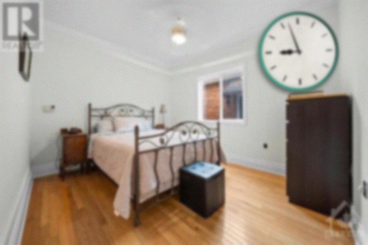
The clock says {"hour": 8, "minute": 57}
